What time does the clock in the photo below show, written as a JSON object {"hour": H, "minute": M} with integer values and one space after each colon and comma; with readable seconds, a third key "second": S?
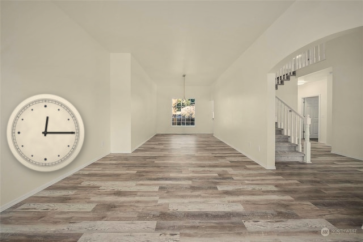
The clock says {"hour": 12, "minute": 15}
